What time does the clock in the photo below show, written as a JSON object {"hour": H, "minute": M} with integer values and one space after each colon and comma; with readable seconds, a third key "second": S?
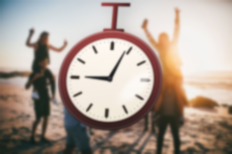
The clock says {"hour": 9, "minute": 4}
